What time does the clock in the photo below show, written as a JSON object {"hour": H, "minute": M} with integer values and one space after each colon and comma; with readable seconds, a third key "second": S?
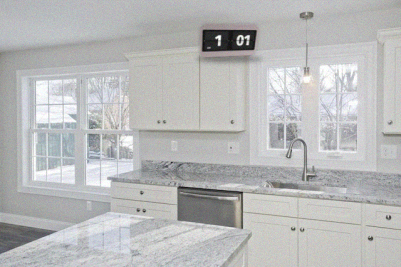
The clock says {"hour": 1, "minute": 1}
